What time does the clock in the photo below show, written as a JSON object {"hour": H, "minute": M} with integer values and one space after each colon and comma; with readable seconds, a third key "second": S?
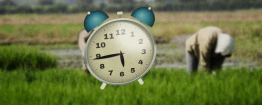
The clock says {"hour": 5, "minute": 44}
